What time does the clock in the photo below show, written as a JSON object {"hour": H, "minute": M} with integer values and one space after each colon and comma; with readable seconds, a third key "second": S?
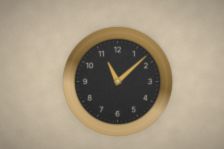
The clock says {"hour": 11, "minute": 8}
